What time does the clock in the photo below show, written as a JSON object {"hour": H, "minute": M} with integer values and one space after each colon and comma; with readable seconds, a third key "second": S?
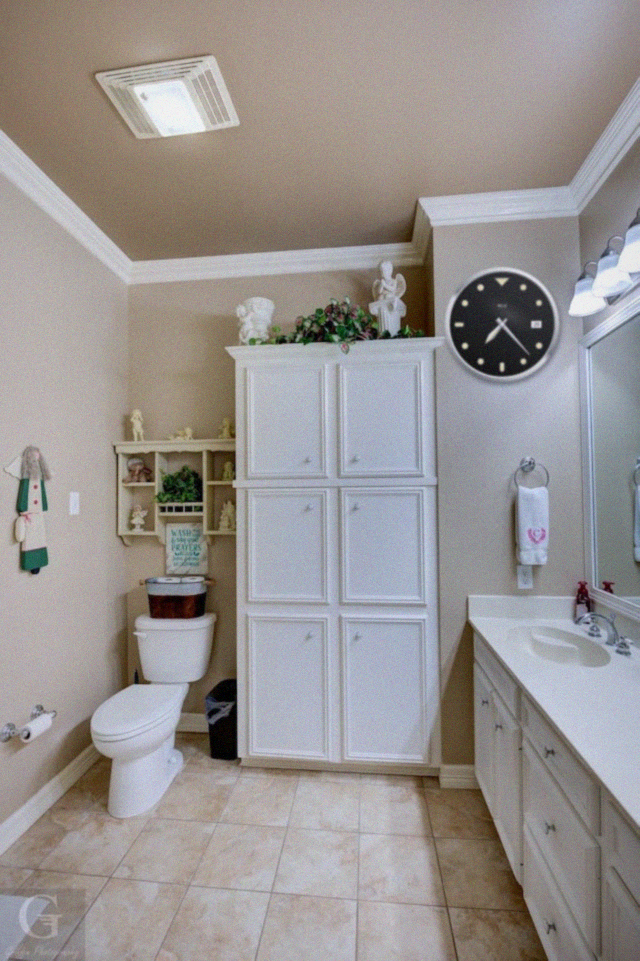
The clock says {"hour": 7, "minute": 23}
